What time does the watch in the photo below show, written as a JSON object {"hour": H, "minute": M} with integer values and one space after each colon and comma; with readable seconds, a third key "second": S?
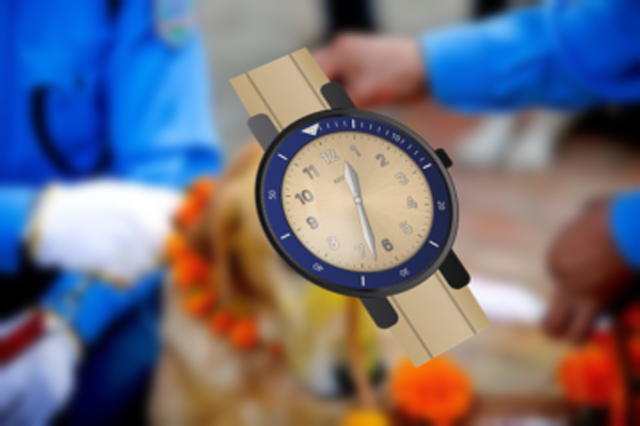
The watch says {"hour": 12, "minute": 33}
